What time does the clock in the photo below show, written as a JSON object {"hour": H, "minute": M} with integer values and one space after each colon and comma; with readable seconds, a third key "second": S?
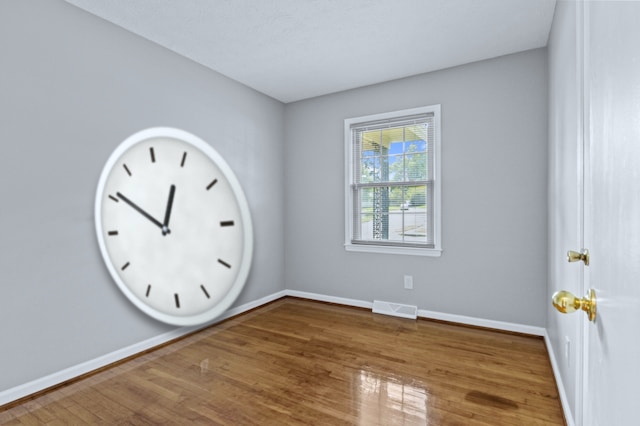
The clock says {"hour": 12, "minute": 51}
